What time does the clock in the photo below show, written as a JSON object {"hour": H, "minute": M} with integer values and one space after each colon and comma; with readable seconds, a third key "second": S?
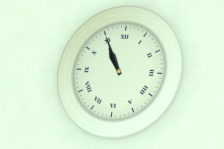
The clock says {"hour": 10, "minute": 55}
